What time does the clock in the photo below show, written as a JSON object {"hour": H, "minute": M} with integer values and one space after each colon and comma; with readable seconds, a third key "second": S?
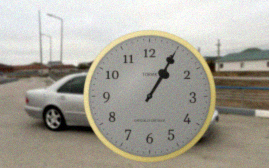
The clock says {"hour": 1, "minute": 5}
